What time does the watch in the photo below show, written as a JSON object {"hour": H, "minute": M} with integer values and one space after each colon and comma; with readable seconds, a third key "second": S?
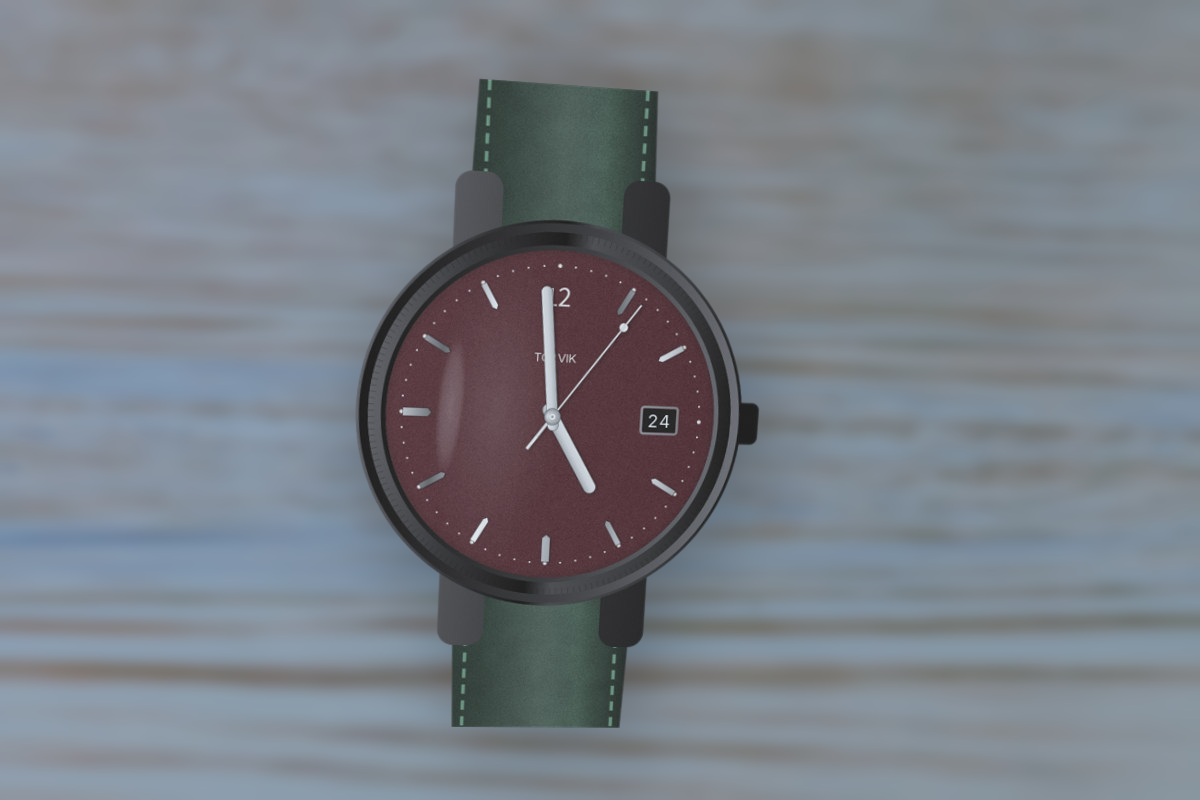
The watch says {"hour": 4, "minute": 59, "second": 6}
